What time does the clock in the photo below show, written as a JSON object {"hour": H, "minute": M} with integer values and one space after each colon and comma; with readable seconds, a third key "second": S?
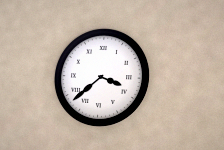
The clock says {"hour": 3, "minute": 38}
